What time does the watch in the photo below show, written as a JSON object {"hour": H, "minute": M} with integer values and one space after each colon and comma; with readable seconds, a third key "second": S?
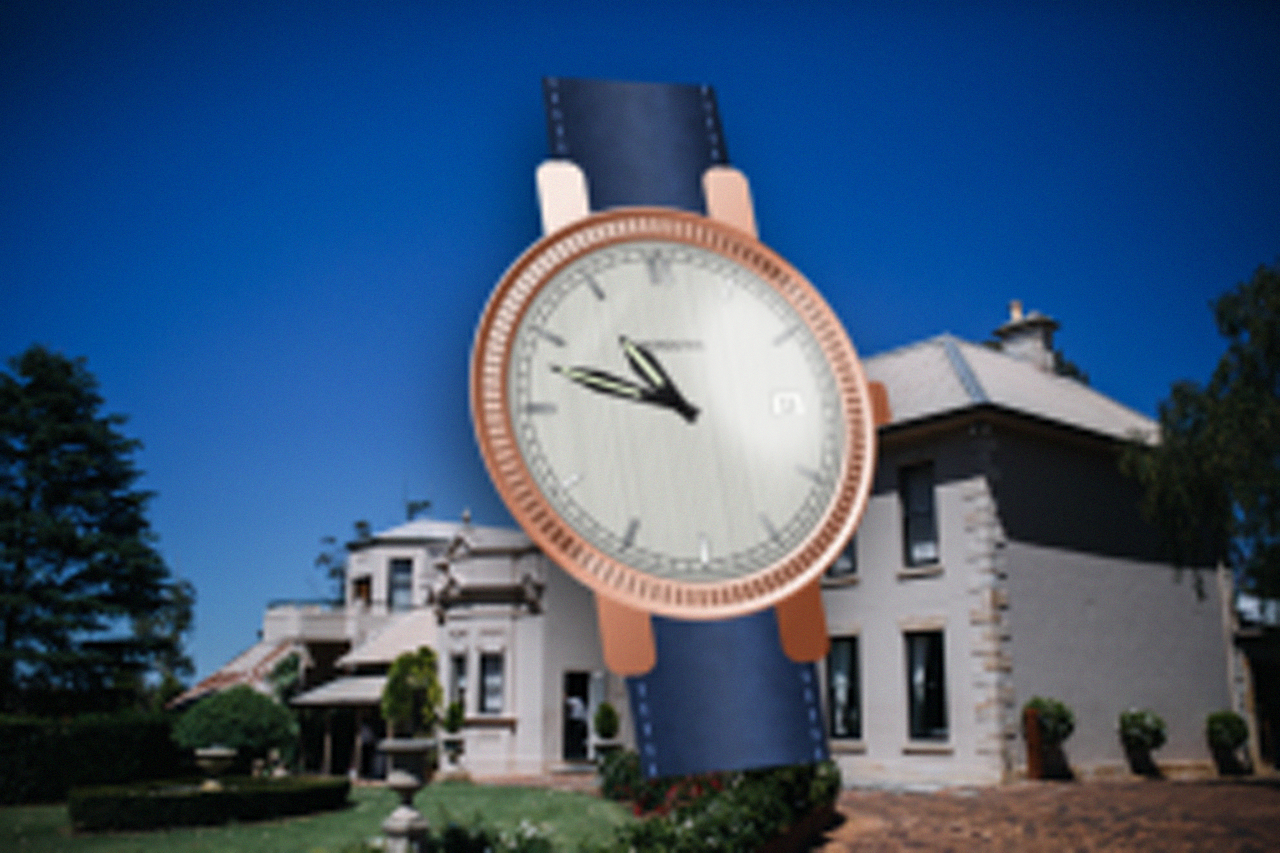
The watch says {"hour": 10, "minute": 48}
